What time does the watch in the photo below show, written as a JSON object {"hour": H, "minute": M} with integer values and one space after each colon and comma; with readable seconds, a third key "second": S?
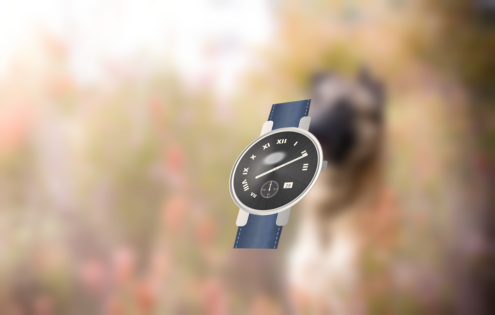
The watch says {"hour": 8, "minute": 11}
